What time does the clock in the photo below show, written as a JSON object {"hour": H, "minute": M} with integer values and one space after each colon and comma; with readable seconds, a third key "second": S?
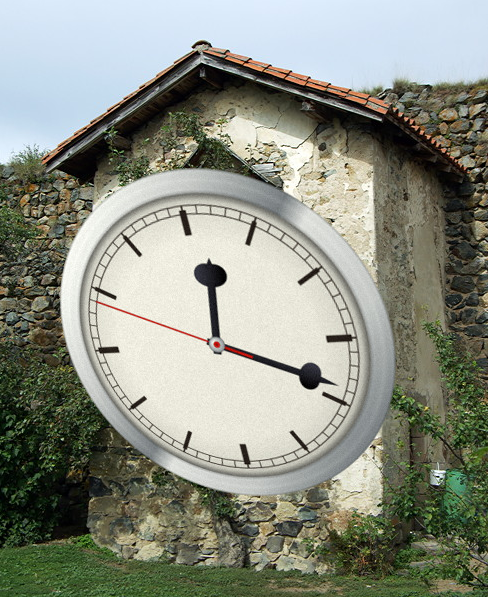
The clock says {"hour": 12, "minute": 18, "second": 49}
